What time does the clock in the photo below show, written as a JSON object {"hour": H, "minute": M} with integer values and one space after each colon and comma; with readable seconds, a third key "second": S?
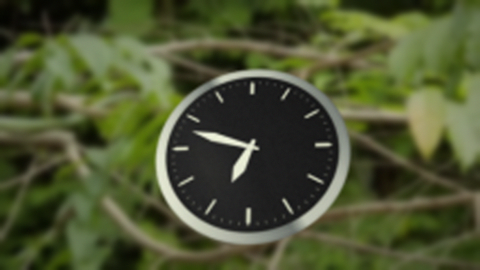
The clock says {"hour": 6, "minute": 48}
